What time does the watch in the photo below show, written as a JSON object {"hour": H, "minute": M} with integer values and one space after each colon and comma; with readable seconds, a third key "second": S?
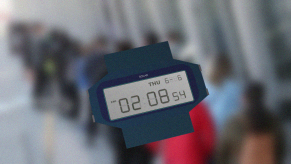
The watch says {"hour": 2, "minute": 8, "second": 54}
